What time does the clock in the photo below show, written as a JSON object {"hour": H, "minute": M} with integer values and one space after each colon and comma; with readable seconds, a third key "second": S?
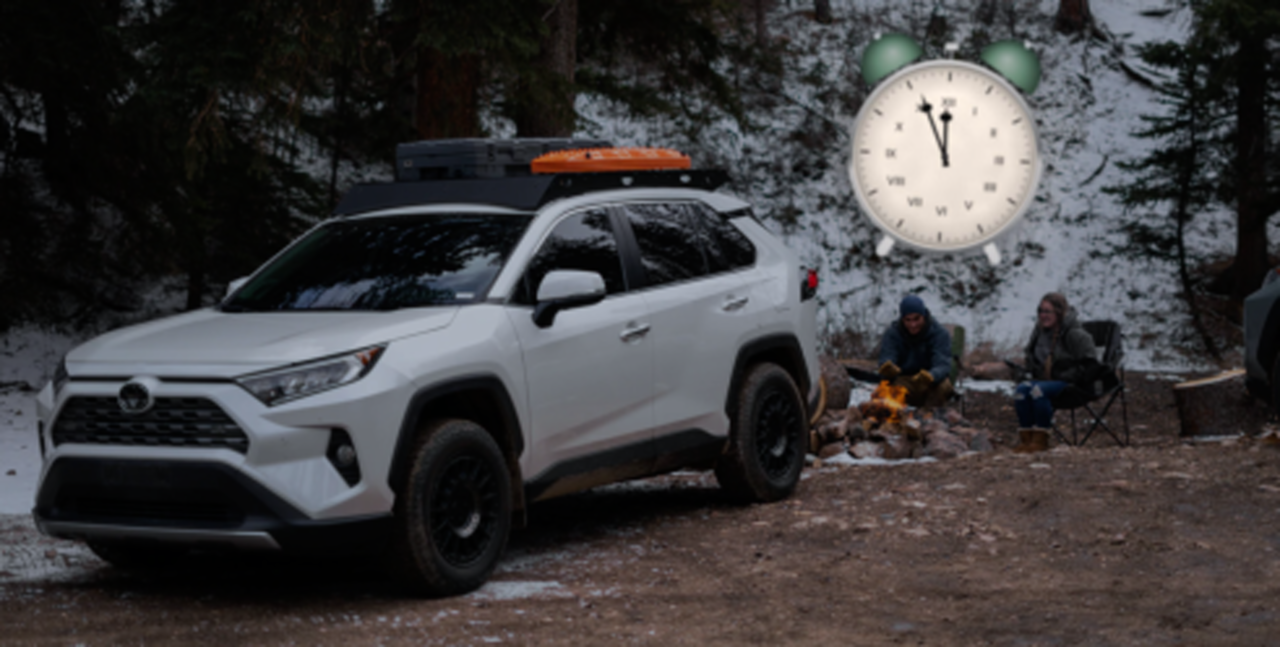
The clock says {"hour": 11, "minute": 56}
